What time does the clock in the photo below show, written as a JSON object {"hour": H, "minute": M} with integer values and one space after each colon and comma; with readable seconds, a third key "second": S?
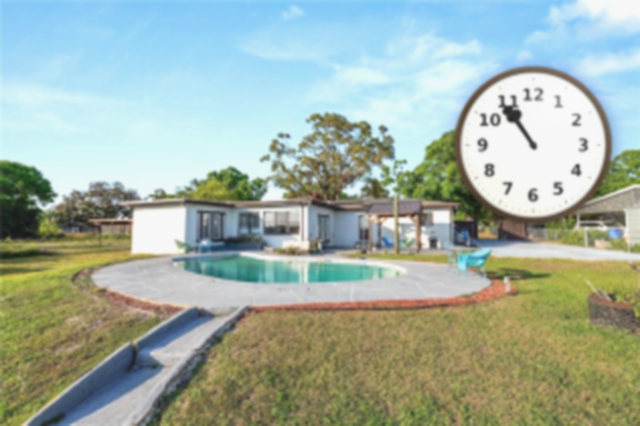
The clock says {"hour": 10, "minute": 54}
